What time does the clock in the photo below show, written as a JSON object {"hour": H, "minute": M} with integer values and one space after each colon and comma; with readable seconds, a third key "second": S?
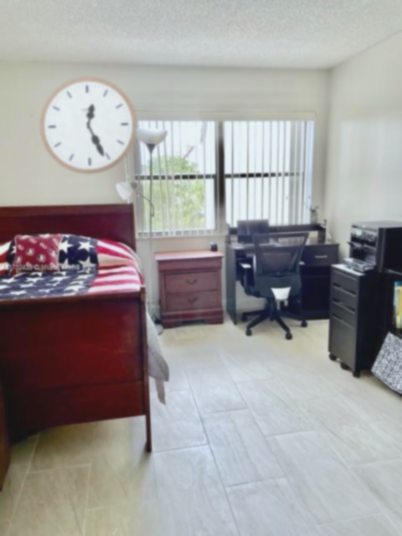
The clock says {"hour": 12, "minute": 26}
